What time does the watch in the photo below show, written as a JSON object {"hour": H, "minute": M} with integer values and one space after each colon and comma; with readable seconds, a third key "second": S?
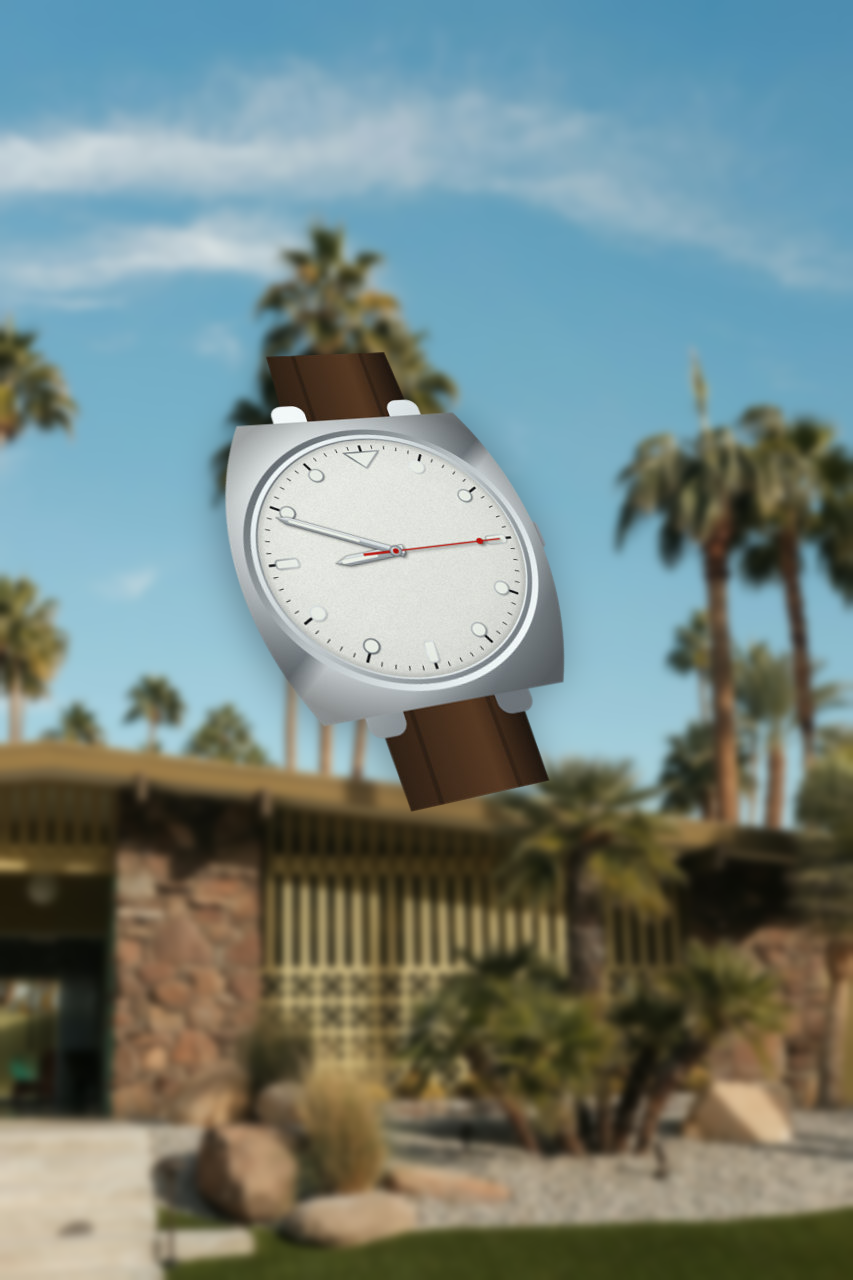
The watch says {"hour": 8, "minute": 49, "second": 15}
